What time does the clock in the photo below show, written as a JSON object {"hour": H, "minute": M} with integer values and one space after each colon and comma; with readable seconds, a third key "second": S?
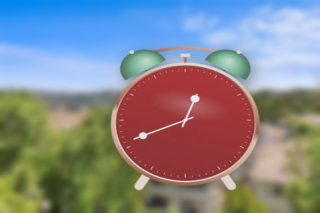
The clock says {"hour": 12, "minute": 41}
